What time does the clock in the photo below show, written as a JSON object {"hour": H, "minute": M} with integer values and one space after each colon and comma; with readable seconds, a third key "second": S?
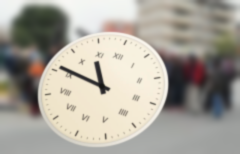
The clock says {"hour": 10, "minute": 46}
